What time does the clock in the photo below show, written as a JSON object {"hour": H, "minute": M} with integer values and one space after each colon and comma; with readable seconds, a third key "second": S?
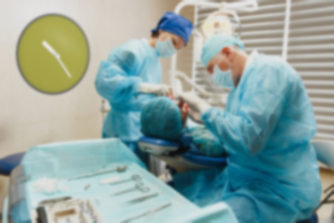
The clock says {"hour": 10, "minute": 24}
